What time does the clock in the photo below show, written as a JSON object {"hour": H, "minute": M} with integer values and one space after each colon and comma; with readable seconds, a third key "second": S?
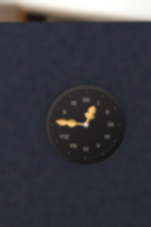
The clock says {"hour": 12, "minute": 46}
